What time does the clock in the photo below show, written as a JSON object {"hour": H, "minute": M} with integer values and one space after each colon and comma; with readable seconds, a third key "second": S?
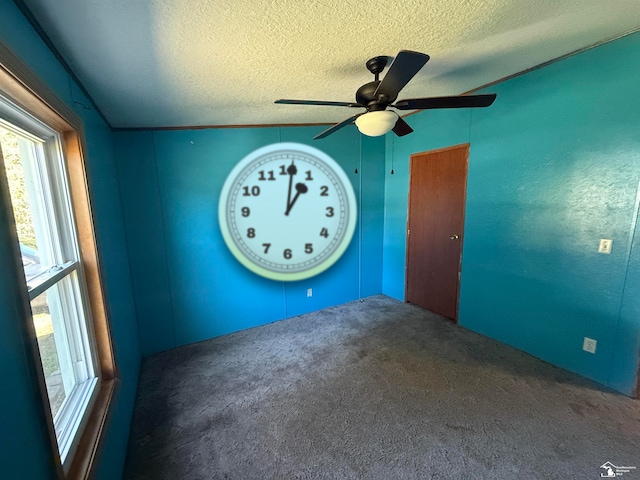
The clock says {"hour": 1, "minute": 1}
